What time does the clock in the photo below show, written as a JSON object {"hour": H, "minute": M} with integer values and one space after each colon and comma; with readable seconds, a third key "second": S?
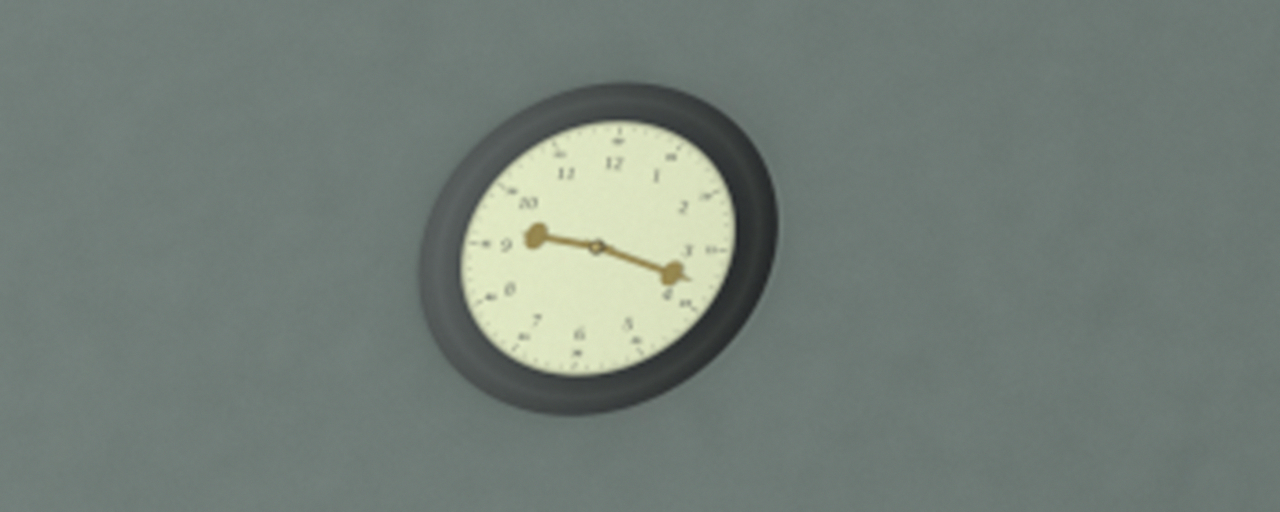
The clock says {"hour": 9, "minute": 18}
